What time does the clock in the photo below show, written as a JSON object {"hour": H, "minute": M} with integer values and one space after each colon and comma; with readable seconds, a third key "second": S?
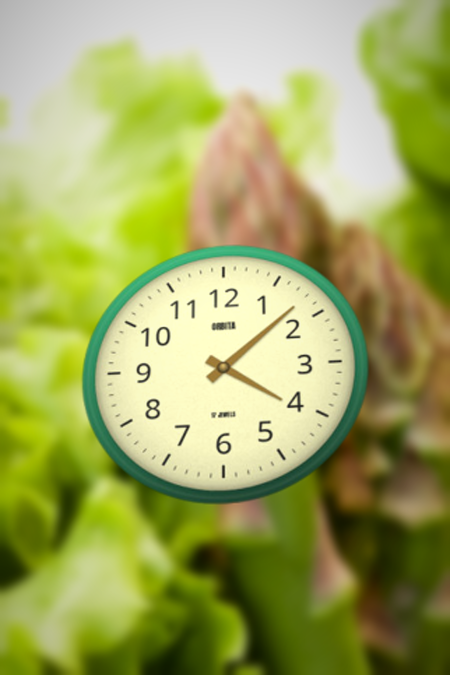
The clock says {"hour": 4, "minute": 8}
